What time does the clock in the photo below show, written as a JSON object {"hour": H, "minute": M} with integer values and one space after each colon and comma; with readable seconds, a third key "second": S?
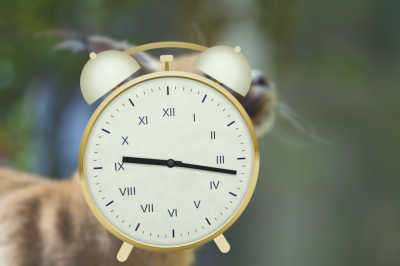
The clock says {"hour": 9, "minute": 17}
